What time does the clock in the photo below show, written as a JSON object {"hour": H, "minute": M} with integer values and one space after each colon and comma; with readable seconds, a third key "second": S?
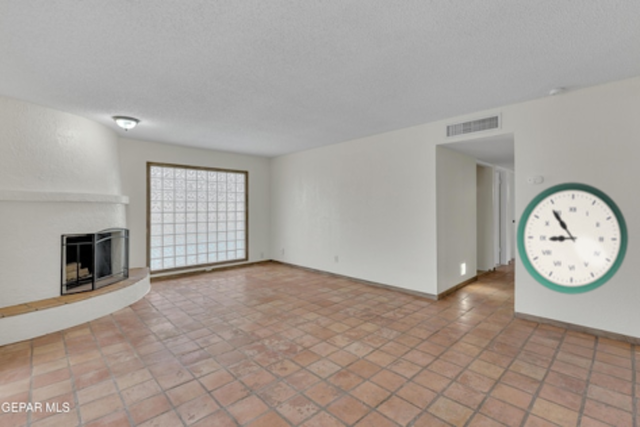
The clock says {"hour": 8, "minute": 54}
